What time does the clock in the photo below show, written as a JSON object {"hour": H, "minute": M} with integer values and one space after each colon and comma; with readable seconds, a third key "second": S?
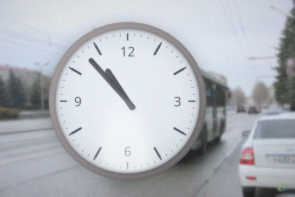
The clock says {"hour": 10, "minute": 53}
